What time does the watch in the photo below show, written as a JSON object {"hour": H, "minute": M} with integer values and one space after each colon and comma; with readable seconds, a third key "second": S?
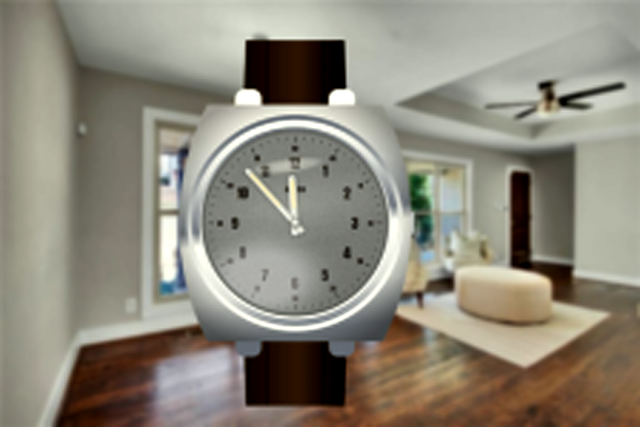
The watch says {"hour": 11, "minute": 53}
